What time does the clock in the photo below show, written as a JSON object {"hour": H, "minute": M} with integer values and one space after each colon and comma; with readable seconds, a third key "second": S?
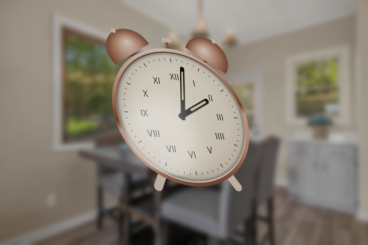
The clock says {"hour": 2, "minute": 2}
